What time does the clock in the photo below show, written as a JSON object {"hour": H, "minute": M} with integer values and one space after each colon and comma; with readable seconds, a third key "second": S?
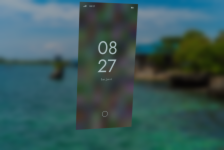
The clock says {"hour": 8, "minute": 27}
